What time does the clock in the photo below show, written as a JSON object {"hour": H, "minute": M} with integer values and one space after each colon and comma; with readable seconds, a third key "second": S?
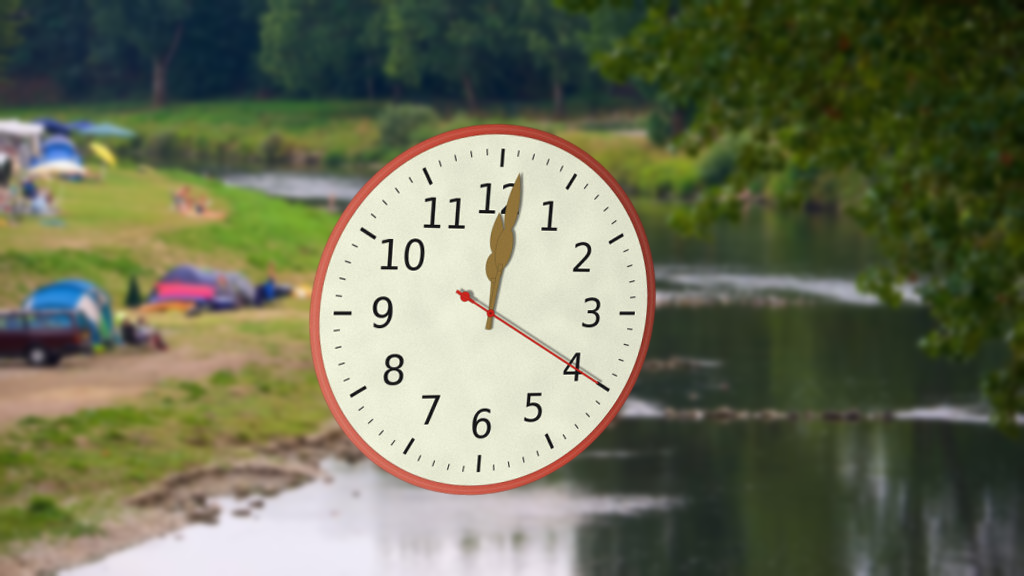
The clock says {"hour": 12, "minute": 1, "second": 20}
